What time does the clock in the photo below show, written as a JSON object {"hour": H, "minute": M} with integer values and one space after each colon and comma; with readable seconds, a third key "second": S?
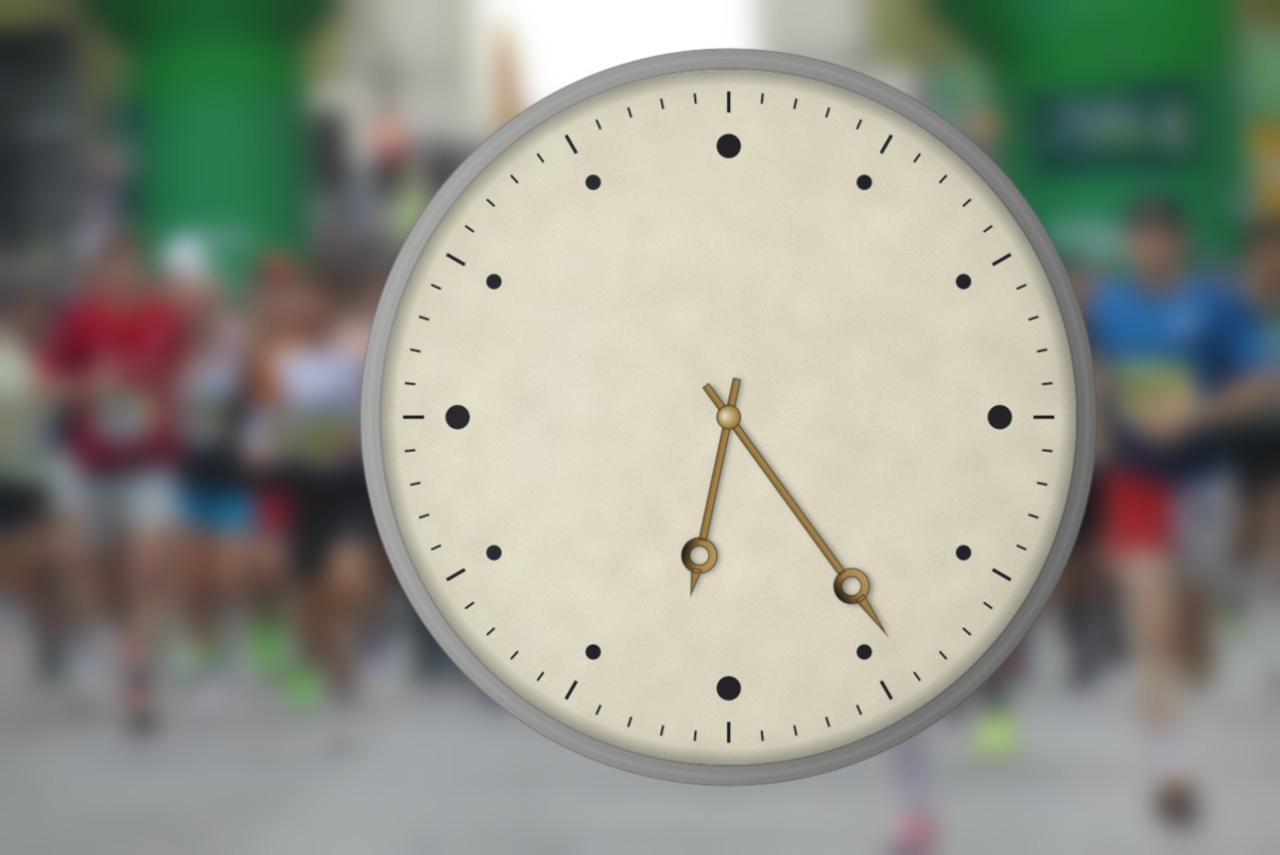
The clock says {"hour": 6, "minute": 24}
